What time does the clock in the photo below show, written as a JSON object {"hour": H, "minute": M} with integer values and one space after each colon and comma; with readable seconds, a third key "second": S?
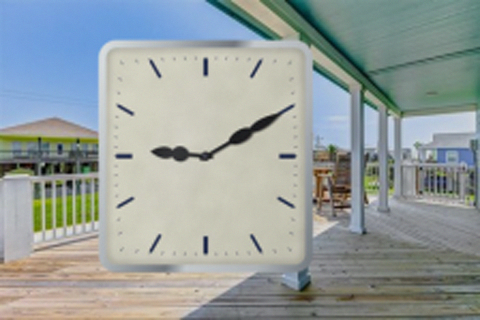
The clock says {"hour": 9, "minute": 10}
